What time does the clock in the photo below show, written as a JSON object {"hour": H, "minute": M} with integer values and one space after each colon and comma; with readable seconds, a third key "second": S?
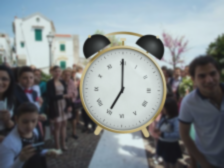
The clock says {"hour": 7, "minute": 0}
